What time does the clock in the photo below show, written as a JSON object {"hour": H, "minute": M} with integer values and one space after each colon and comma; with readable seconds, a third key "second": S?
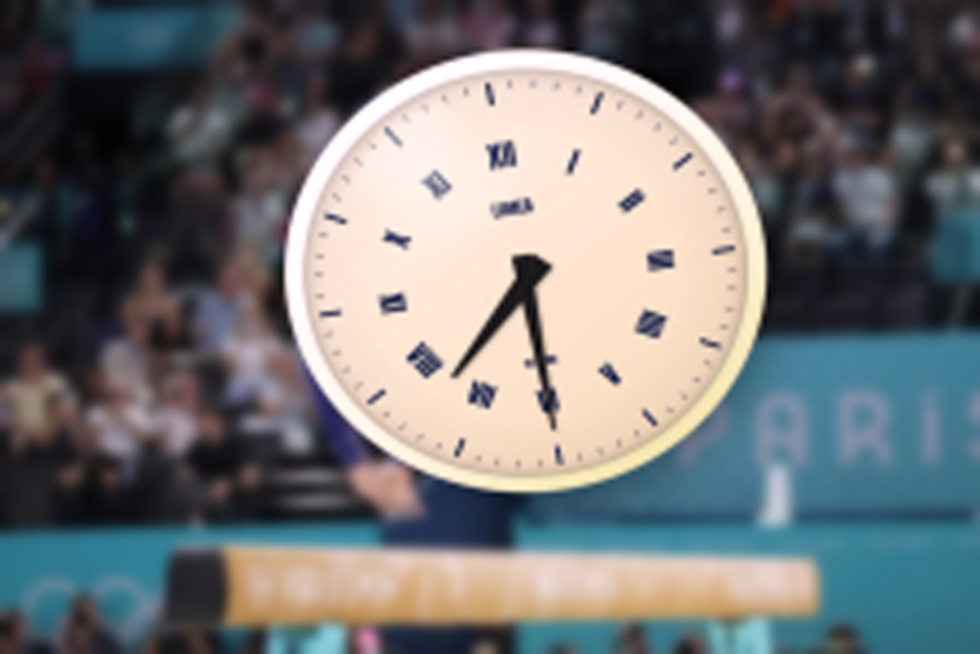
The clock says {"hour": 7, "minute": 30}
